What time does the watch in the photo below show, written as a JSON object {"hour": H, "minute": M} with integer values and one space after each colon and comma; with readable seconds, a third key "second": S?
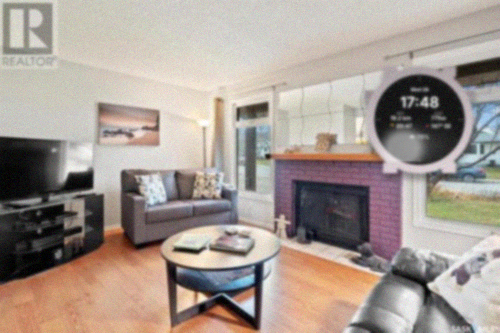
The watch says {"hour": 17, "minute": 48}
